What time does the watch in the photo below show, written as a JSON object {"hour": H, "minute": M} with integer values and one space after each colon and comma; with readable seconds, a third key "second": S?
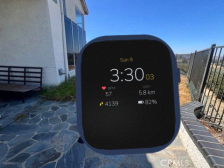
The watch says {"hour": 3, "minute": 30, "second": 3}
